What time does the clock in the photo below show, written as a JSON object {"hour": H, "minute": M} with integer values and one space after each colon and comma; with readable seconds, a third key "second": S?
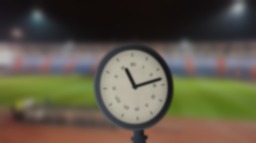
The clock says {"hour": 11, "minute": 13}
